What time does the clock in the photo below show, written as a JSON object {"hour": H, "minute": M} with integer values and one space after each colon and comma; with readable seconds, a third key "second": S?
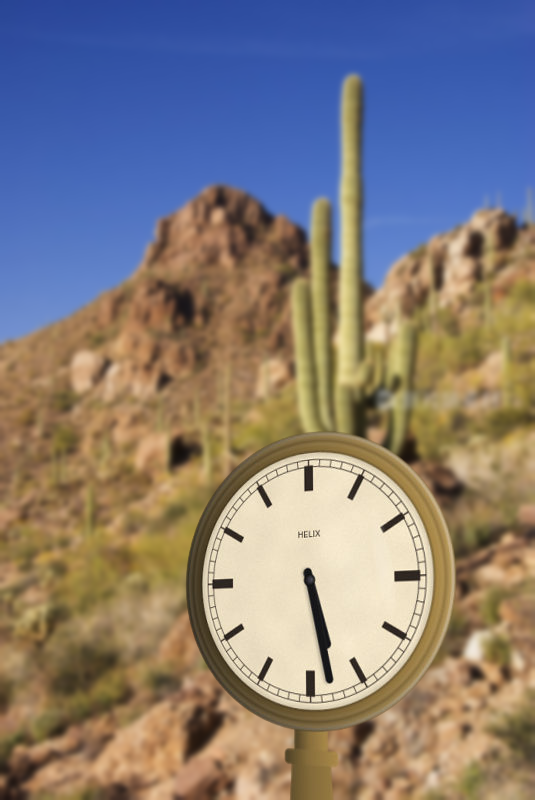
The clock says {"hour": 5, "minute": 28}
